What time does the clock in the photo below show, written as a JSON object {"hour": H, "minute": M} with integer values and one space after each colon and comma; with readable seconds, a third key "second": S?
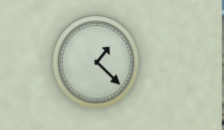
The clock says {"hour": 1, "minute": 22}
